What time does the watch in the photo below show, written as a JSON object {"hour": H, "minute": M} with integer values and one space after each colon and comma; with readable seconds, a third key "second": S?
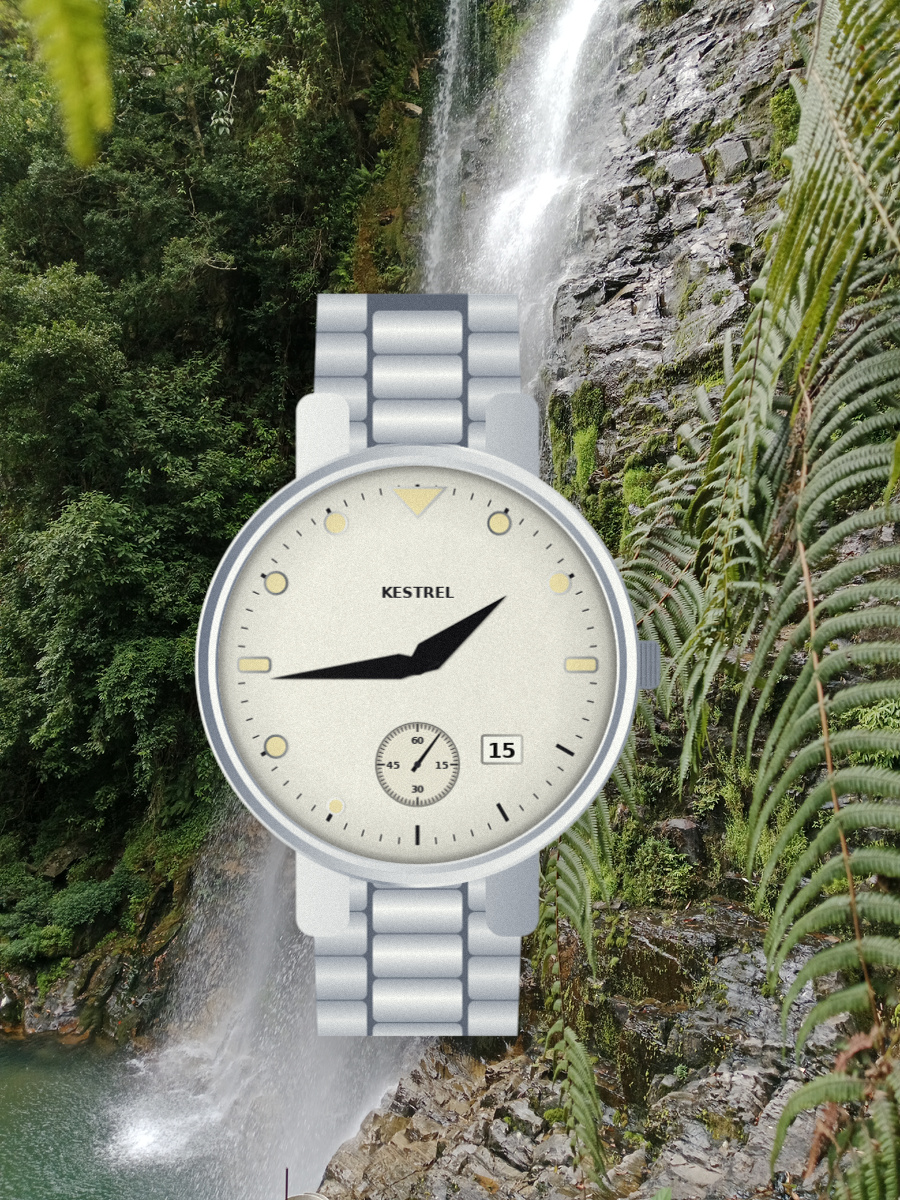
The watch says {"hour": 1, "minute": 44, "second": 6}
